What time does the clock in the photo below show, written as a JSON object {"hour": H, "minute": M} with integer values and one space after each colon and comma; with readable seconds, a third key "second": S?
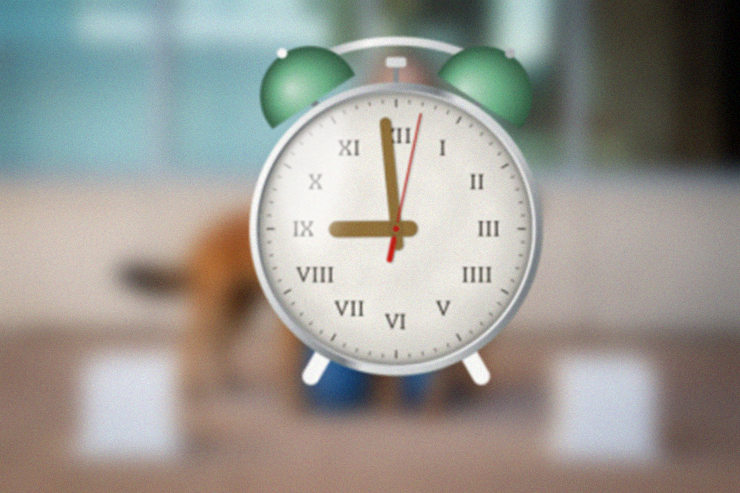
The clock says {"hour": 8, "minute": 59, "second": 2}
